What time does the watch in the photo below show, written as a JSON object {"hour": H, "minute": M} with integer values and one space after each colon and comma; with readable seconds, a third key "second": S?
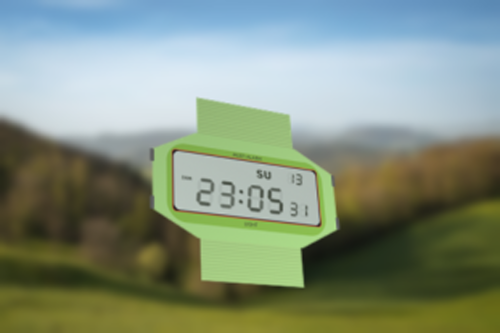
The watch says {"hour": 23, "minute": 5, "second": 31}
